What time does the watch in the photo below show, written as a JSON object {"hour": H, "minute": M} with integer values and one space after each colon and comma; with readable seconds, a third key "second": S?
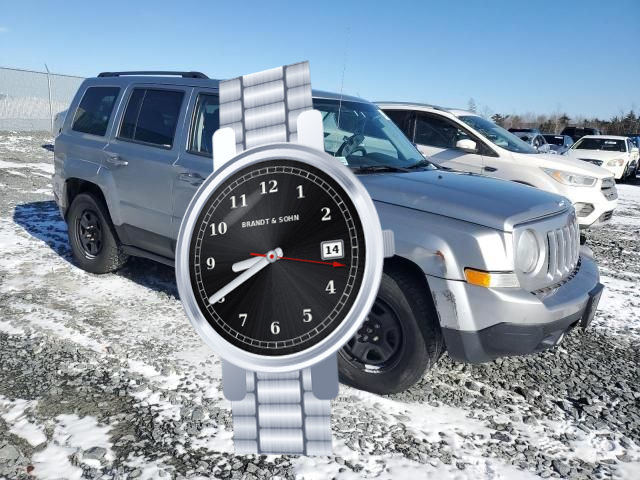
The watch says {"hour": 8, "minute": 40, "second": 17}
